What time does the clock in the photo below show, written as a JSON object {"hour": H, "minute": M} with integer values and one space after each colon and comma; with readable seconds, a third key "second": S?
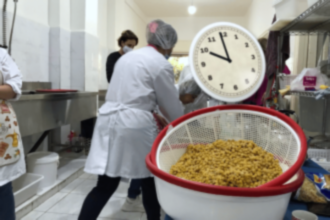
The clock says {"hour": 9, "minute": 59}
